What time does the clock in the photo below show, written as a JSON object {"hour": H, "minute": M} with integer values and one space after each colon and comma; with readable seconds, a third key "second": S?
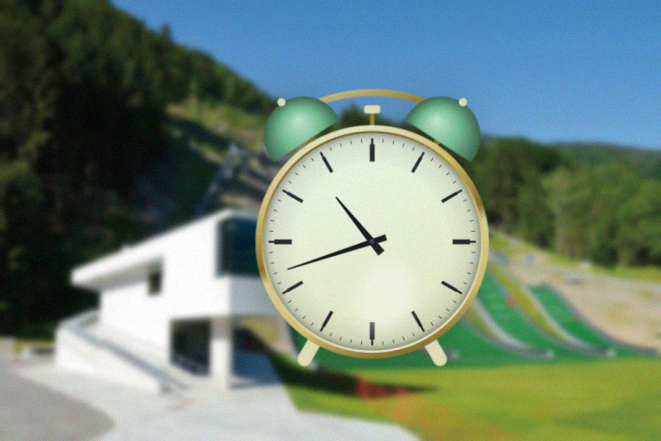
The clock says {"hour": 10, "minute": 42}
